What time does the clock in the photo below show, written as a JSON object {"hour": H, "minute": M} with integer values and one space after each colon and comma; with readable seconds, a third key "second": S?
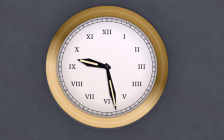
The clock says {"hour": 9, "minute": 28}
